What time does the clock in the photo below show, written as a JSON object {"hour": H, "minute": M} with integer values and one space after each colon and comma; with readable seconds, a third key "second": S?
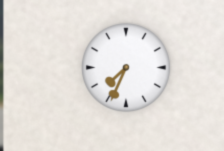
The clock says {"hour": 7, "minute": 34}
